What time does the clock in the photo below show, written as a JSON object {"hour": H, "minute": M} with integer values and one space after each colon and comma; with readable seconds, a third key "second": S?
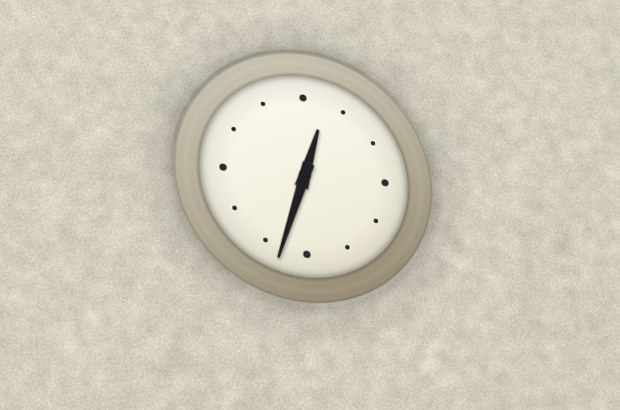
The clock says {"hour": 12, "minute": 33}
